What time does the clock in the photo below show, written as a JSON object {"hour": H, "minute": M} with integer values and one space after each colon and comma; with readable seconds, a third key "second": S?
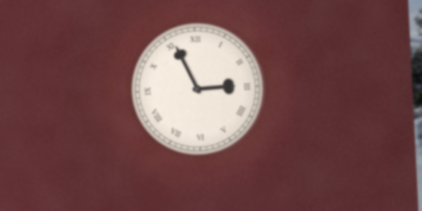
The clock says {"hour": 2, "minute": 56}
